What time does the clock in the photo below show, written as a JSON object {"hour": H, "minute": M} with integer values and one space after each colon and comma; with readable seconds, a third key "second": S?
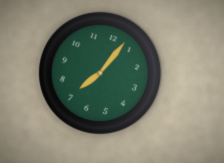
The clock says {"hour": 7, "minute": 3}
